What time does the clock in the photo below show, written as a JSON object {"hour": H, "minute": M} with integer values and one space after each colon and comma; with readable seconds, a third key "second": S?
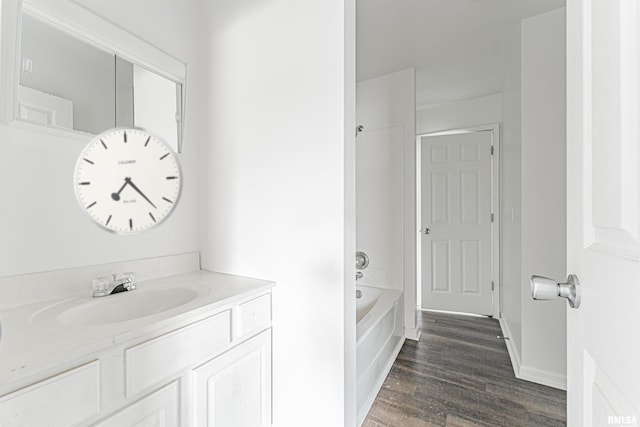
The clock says {"hour": 7, "minute": 23}
